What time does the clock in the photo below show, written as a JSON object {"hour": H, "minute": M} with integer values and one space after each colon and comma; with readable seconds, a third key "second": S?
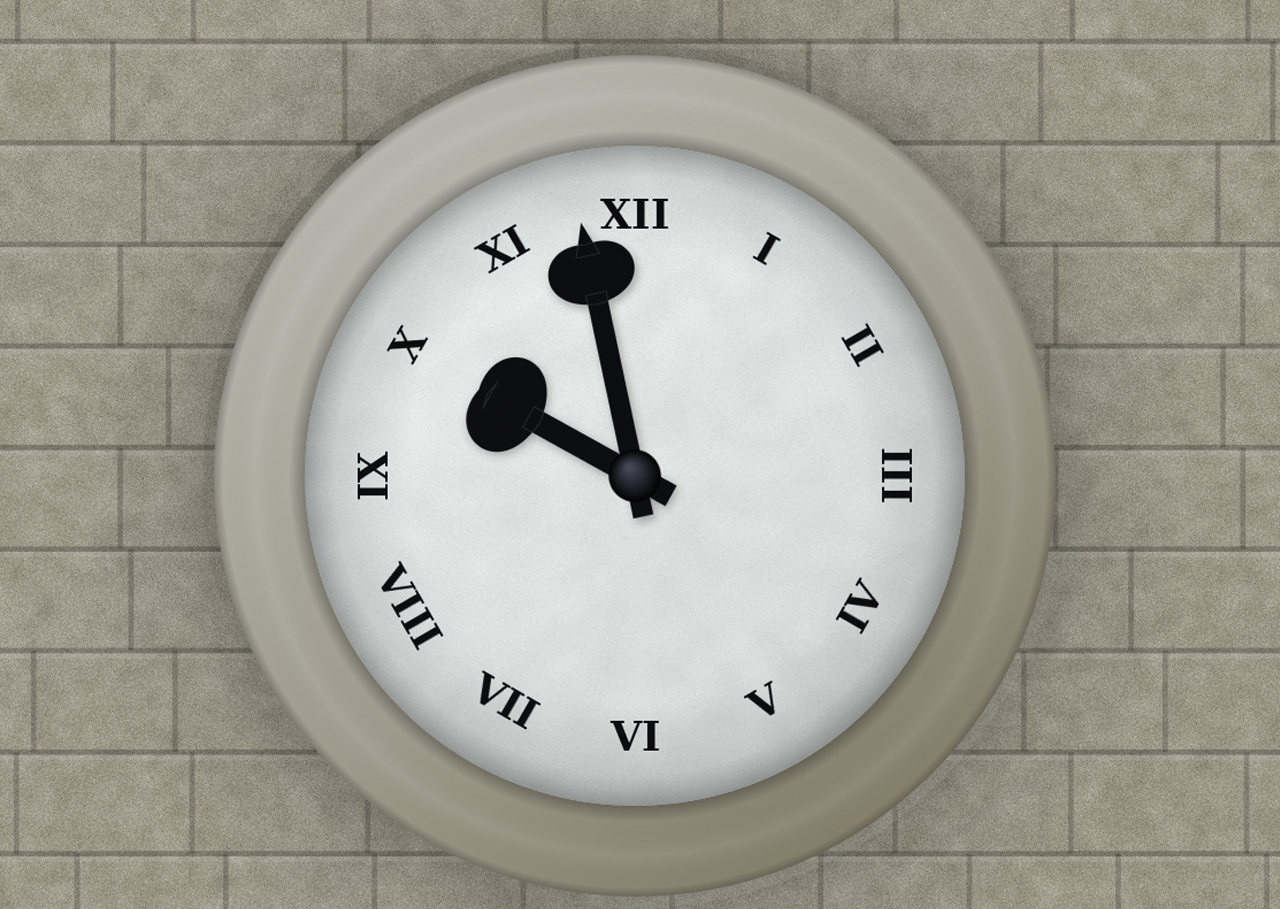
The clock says {"hour": 9, "minute": 58}
